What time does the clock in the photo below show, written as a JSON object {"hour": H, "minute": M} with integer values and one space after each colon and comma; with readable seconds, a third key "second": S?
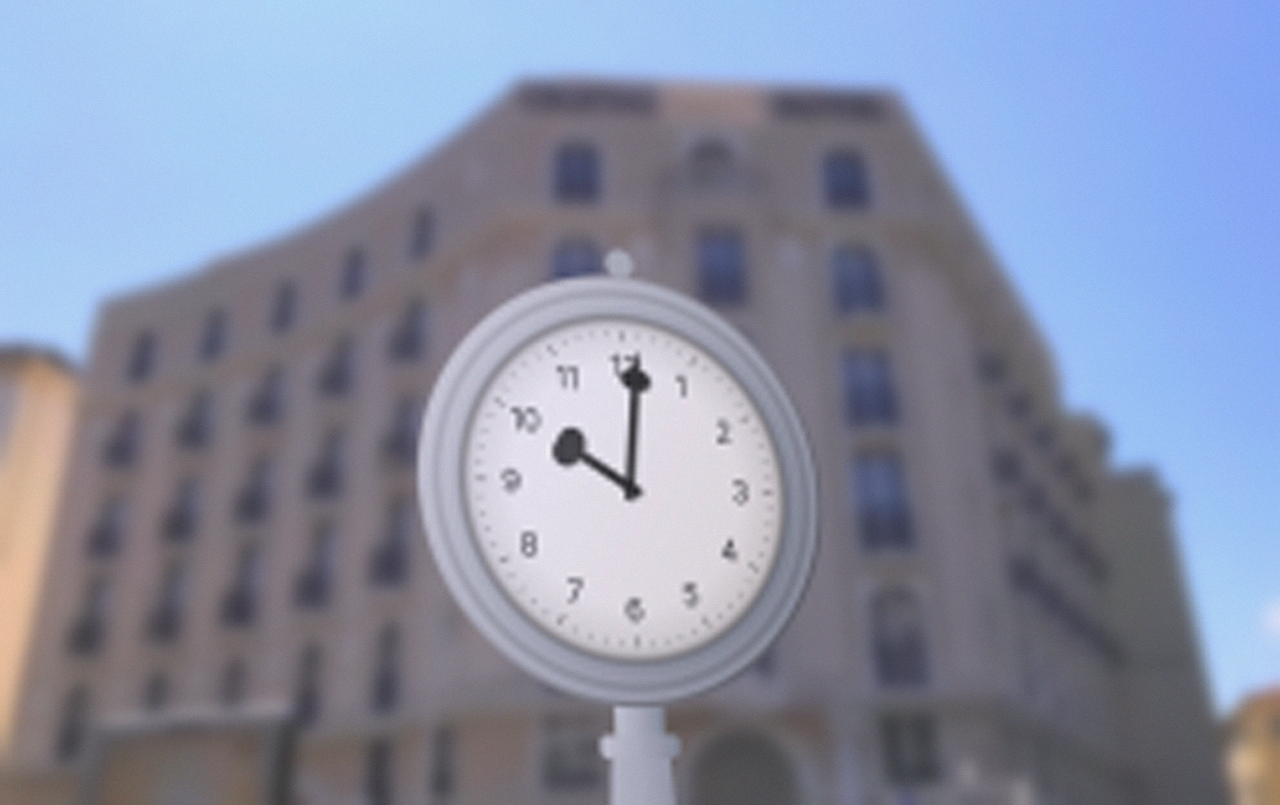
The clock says {"hour": 10, "minute": 1}
